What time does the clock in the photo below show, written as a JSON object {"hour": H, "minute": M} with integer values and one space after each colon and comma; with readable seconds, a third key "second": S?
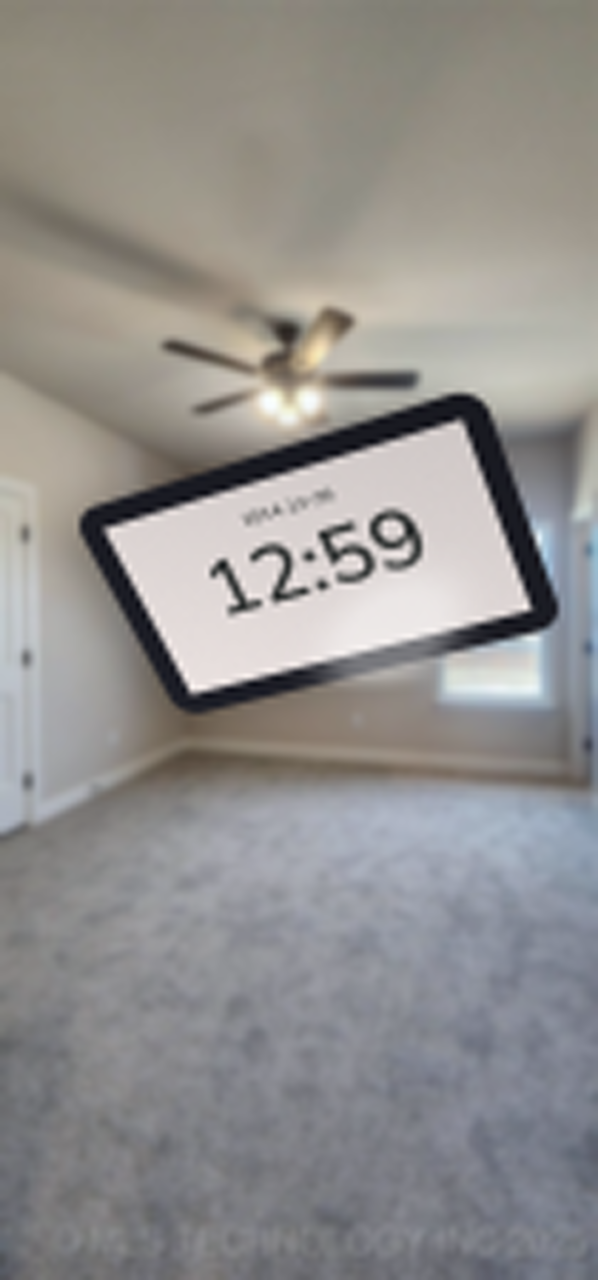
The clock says {"hour": 12, "minute": 59}
